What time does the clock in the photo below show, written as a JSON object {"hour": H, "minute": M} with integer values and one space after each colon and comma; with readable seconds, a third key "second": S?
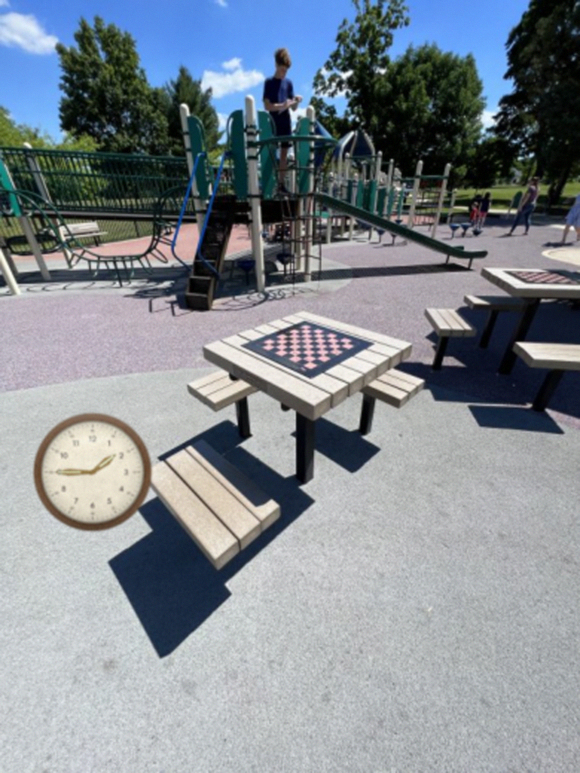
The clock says {"hour": 1, "minute": 45}
